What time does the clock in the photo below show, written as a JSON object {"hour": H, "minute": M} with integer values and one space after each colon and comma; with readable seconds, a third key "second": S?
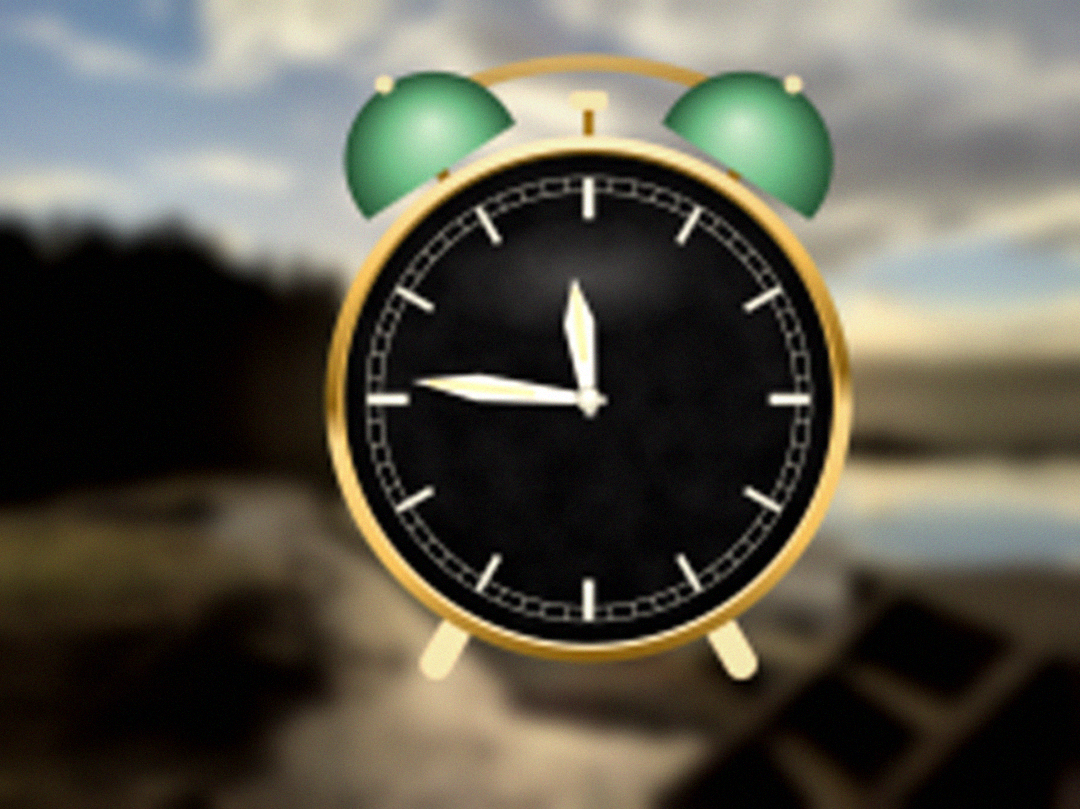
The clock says {"hour": 11, "minute": 46}
